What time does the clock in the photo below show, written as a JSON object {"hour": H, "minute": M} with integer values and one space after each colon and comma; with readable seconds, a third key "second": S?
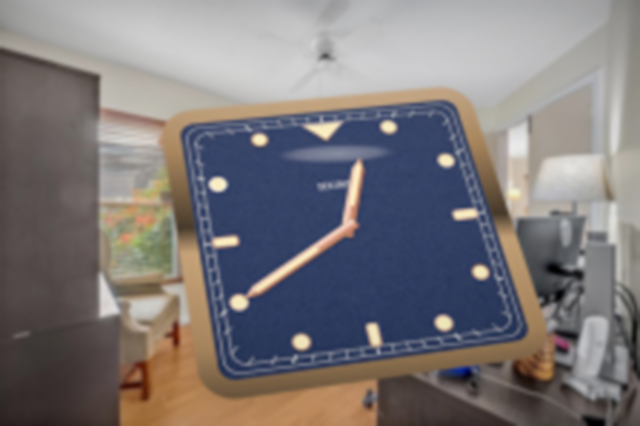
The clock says {"hour": 12, "minute": 40}
